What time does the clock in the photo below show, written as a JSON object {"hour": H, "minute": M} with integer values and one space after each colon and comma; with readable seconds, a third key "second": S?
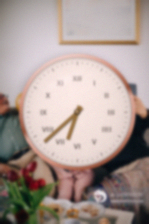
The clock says {"hour": 6, "minute": 38}
